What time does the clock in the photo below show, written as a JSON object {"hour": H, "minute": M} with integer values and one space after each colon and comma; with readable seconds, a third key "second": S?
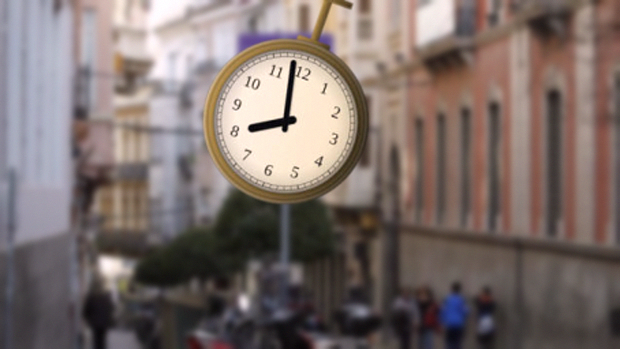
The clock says {"hour": 7, "minute": 58}
